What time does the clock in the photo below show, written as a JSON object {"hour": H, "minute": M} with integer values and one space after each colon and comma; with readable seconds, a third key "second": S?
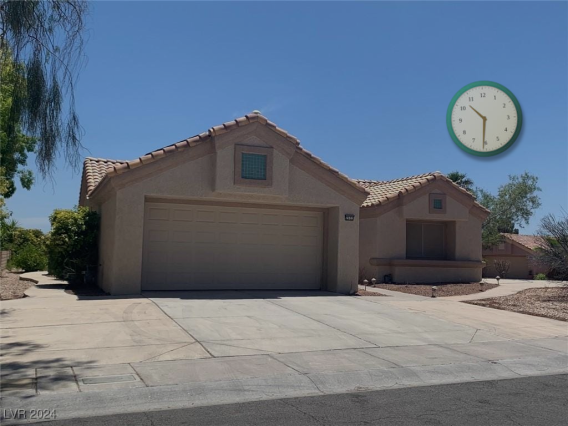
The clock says {"hour": 10, "minute": 31}
